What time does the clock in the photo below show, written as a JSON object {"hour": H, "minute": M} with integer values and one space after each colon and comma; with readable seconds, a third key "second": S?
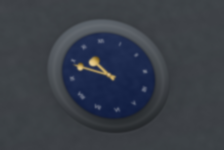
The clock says {"hour": 10, "minute": 49}
